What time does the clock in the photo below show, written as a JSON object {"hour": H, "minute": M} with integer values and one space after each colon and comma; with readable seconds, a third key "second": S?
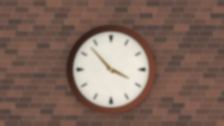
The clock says {"hour": 3, "minute": 53}
